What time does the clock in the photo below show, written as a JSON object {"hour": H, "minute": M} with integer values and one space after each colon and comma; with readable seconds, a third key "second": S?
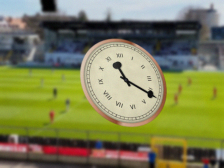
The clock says {"hour": 11, "minute": 21}
